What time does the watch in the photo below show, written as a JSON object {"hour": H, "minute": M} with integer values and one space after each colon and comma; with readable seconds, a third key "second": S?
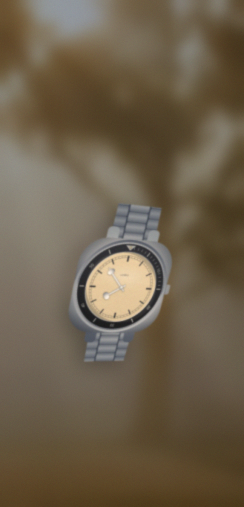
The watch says {"hour": 7, "minute": 53}
